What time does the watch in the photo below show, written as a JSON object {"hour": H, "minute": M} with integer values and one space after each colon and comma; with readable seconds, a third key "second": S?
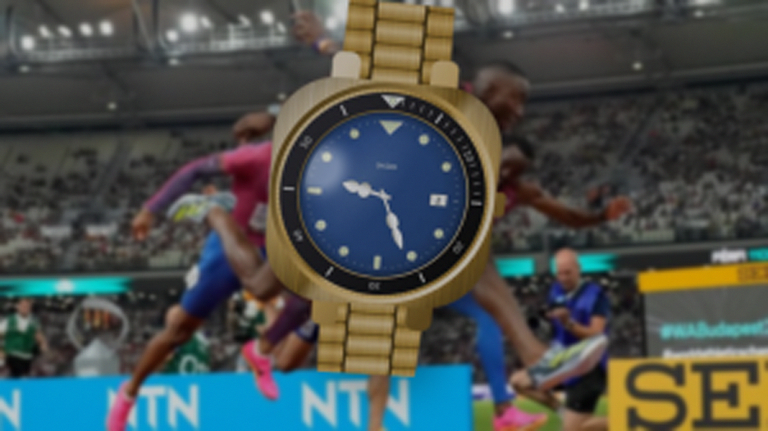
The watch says {"hour": 9, "minute": 26}
